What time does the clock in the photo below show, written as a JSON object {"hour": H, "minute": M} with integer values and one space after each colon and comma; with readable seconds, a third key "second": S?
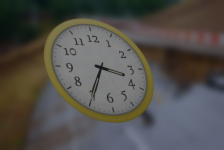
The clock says {"hour": 3, "minute": 35}
